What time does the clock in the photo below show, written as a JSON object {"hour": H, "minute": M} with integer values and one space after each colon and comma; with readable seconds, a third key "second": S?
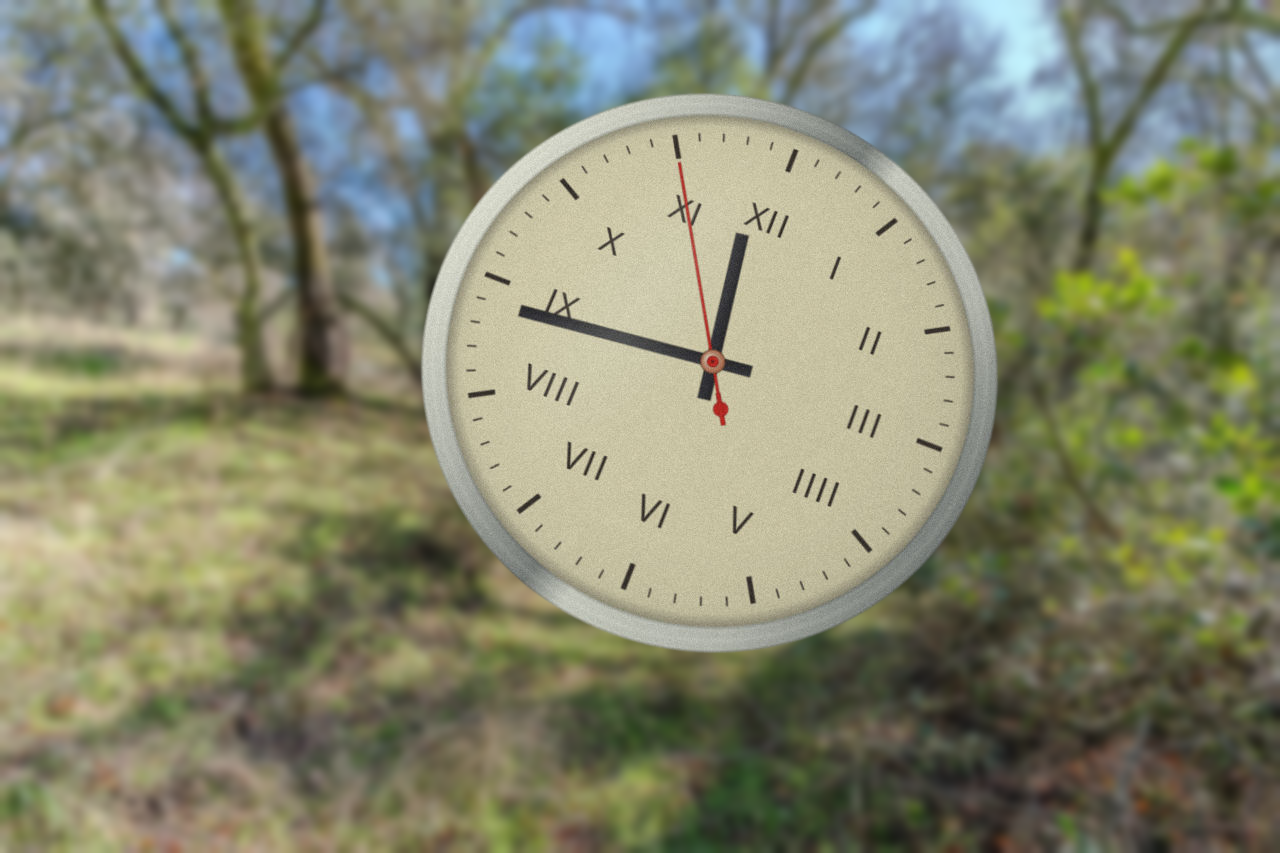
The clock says {"hour": 11, "minute": 43, "second": 55}
